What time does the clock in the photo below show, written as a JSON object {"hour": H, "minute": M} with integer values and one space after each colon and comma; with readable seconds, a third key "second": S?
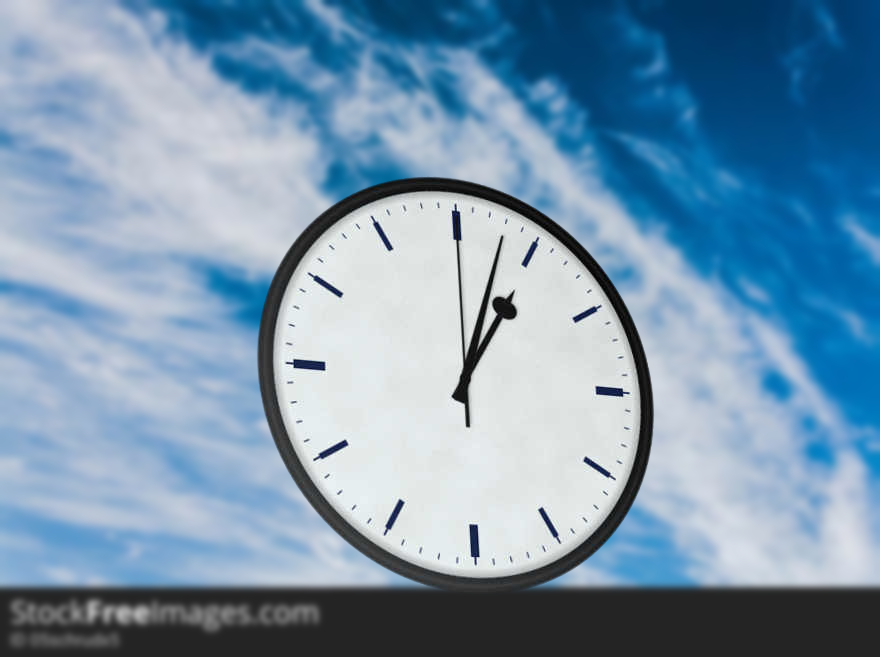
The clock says {"hour": 1, "minute": 3, "second": 0}
